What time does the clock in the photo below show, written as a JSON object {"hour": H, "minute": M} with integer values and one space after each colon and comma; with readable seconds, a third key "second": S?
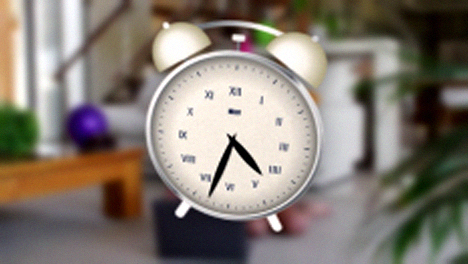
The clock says {"hour": 4, "minute": 33}
